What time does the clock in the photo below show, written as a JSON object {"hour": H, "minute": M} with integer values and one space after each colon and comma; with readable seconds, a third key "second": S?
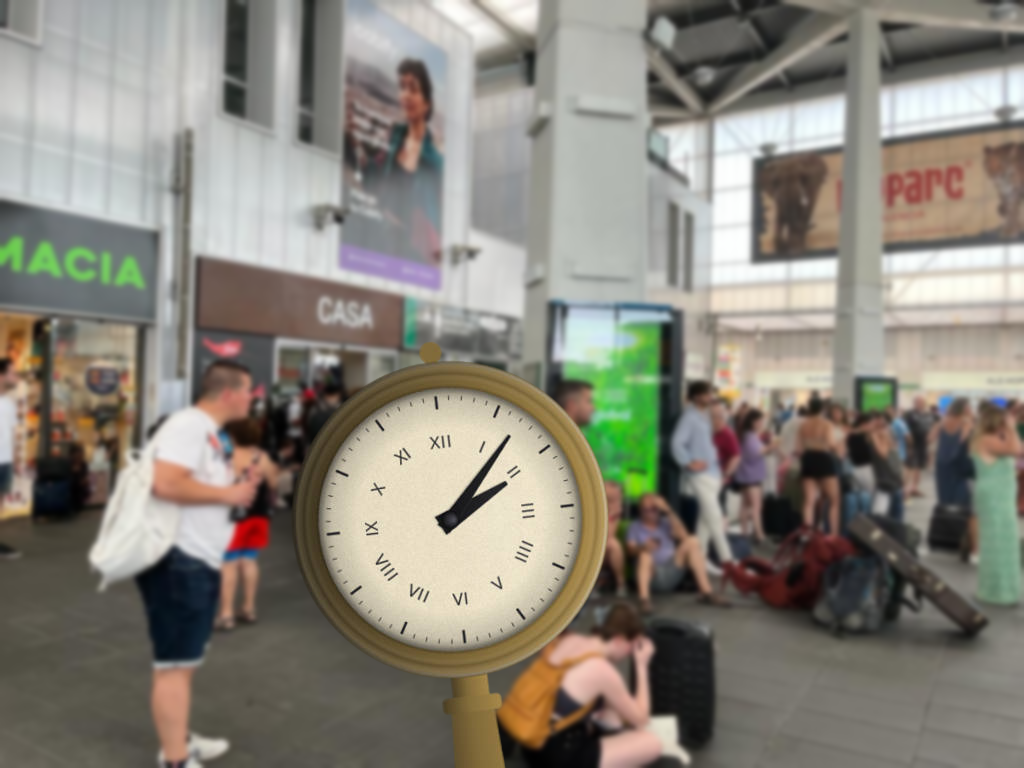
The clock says {"hour": 2, "minute": 7}
